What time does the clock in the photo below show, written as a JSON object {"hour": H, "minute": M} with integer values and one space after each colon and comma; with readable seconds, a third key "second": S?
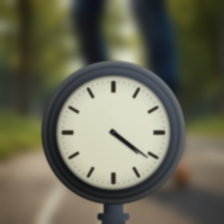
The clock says {"hour": 4, "minute": 21}
